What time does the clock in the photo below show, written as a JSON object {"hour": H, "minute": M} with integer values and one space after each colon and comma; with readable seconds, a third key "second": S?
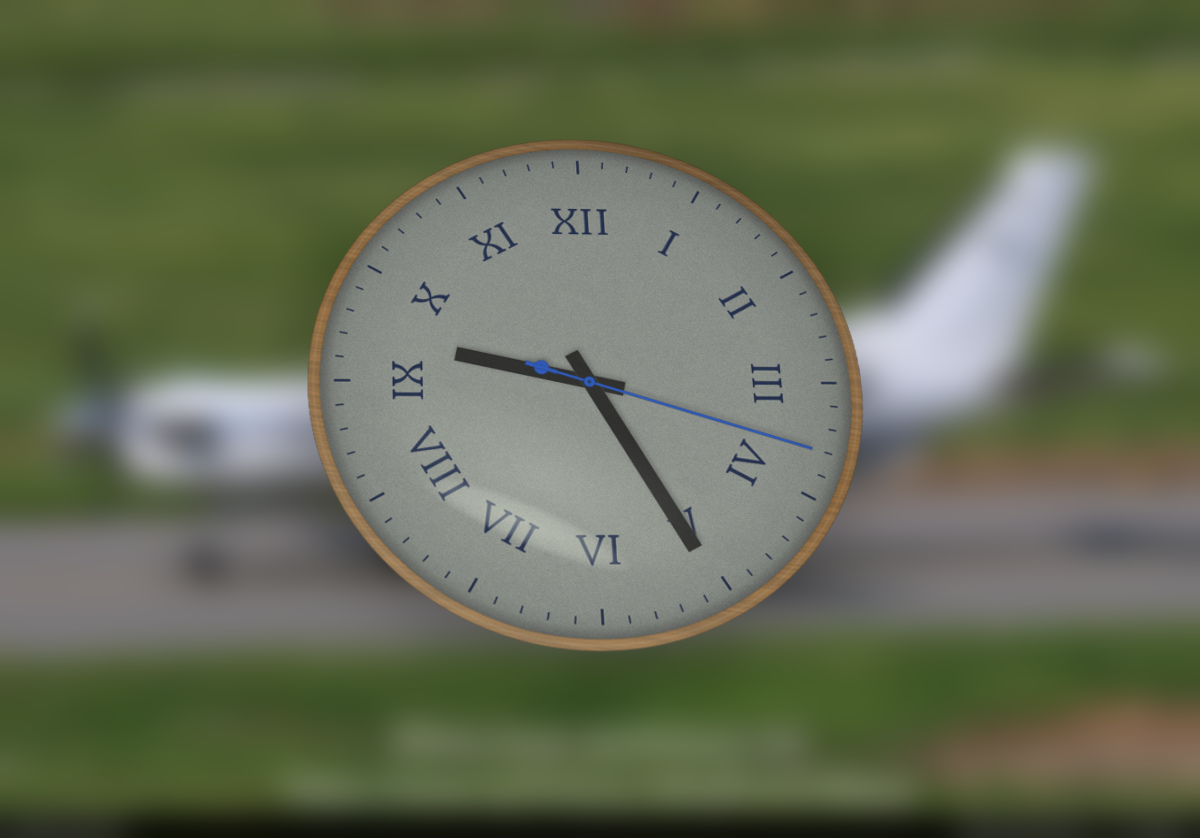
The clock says {"hour": 9, "minute": 25, "second": 18}
